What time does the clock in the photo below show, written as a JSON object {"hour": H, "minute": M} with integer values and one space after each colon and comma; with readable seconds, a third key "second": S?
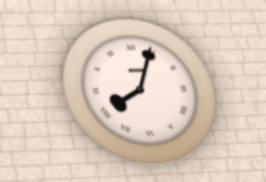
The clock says {"hour": 8, "minute": 4}
